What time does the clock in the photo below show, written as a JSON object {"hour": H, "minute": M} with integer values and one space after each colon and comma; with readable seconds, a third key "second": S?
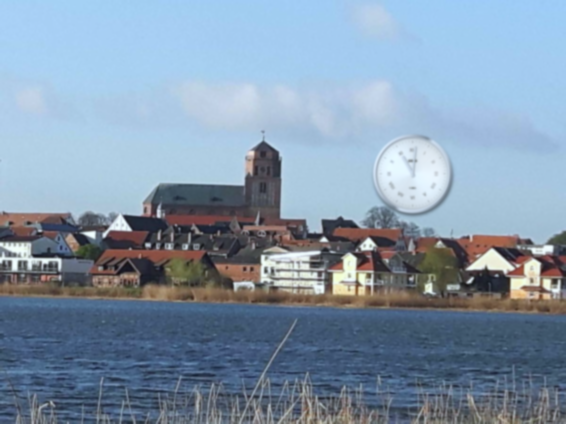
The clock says {"hour": 11, "minute": 1}
